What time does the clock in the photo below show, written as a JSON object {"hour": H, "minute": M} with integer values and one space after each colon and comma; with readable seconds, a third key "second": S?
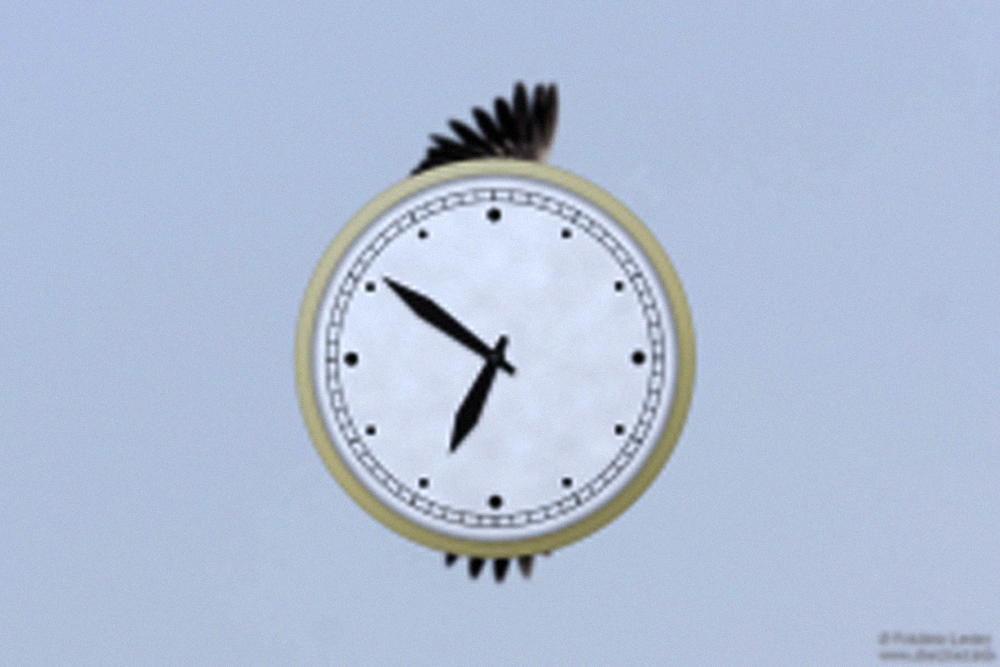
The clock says {"hour": 6, "minute": 51}
